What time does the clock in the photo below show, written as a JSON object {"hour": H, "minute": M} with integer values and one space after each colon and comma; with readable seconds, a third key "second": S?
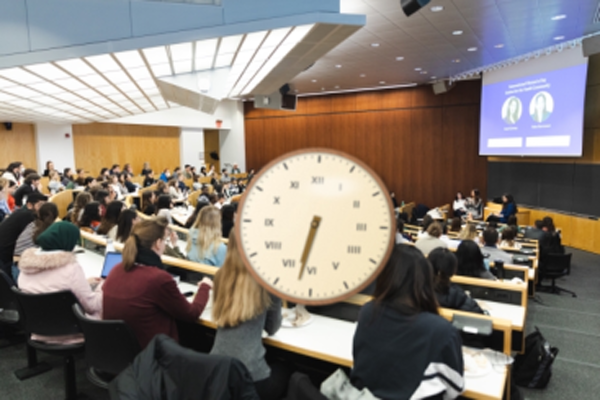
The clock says {"hour": 6, "minute": 32}
